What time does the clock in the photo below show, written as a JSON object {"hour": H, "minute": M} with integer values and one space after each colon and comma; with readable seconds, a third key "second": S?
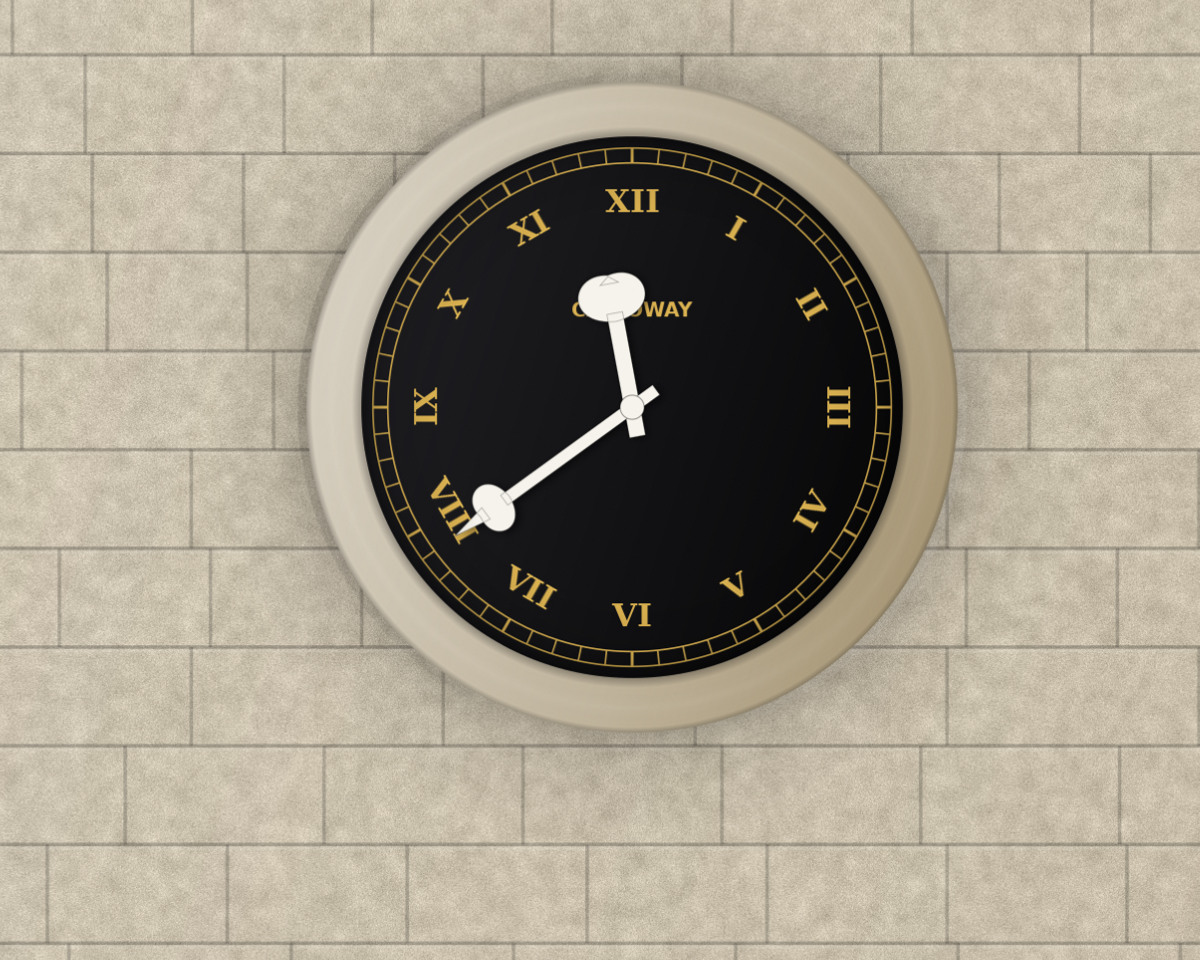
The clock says {"hour": 11, "minute": 39}
